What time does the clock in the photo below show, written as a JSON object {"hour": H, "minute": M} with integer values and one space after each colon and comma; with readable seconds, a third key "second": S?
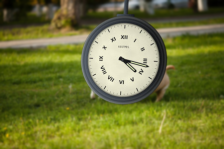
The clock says {"hour": 4, "minute": 17}
